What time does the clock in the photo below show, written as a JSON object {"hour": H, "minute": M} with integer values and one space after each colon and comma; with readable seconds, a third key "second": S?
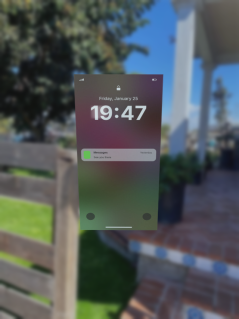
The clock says {"hour": 19, "minute": 47}
